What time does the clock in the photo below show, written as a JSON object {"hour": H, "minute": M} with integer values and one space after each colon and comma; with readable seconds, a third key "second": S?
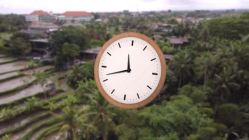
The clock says {"hour": 11, "minute": 42}
